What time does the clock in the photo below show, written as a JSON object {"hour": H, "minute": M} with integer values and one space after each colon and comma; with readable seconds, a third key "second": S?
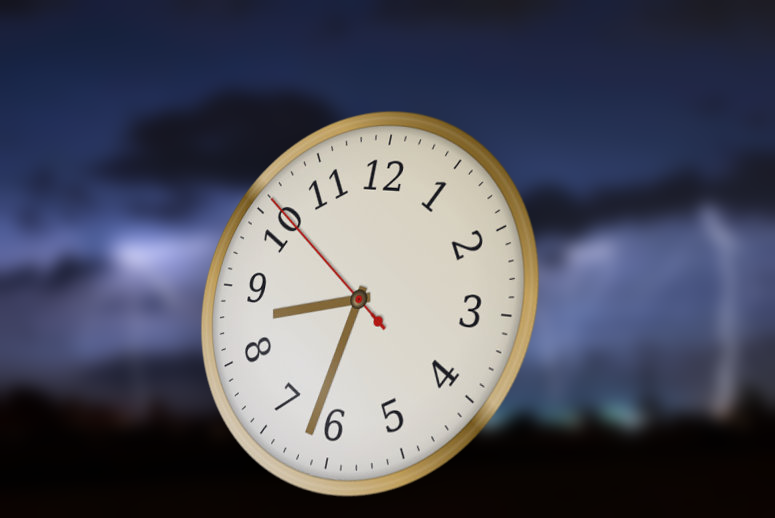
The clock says {"hour": 8, "minute": 31, "second": 51}
